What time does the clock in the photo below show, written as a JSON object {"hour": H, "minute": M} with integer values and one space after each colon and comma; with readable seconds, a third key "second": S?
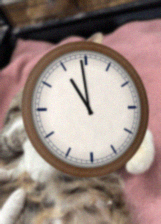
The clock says {"hour": 10, "minute": 59}
